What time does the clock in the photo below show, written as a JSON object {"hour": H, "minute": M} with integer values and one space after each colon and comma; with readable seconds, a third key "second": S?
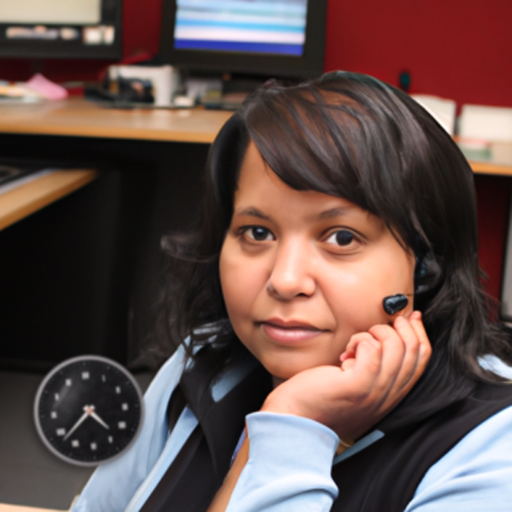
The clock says {"hour": 4, "minute": 38}
